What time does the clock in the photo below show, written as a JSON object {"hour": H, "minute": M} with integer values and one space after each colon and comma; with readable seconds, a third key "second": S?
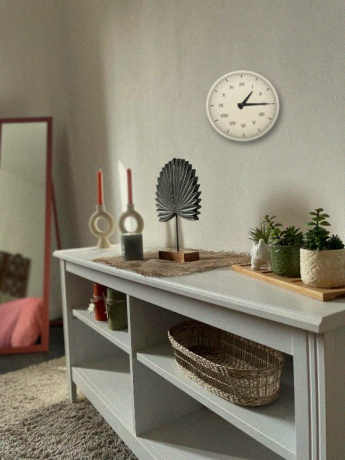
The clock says {"hour": 1, "minute": 15}
